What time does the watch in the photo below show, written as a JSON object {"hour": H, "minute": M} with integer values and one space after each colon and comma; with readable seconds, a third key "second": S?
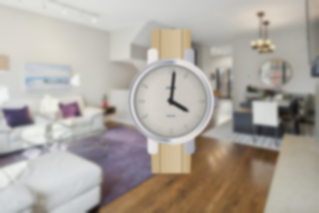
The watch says {"hour": 4, "minute": 1}
